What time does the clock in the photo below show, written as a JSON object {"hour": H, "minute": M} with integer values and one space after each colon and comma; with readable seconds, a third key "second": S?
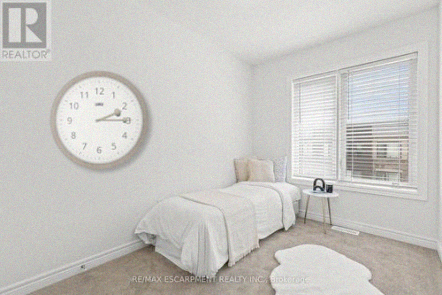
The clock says {"hour": 2, "minute": 15}
